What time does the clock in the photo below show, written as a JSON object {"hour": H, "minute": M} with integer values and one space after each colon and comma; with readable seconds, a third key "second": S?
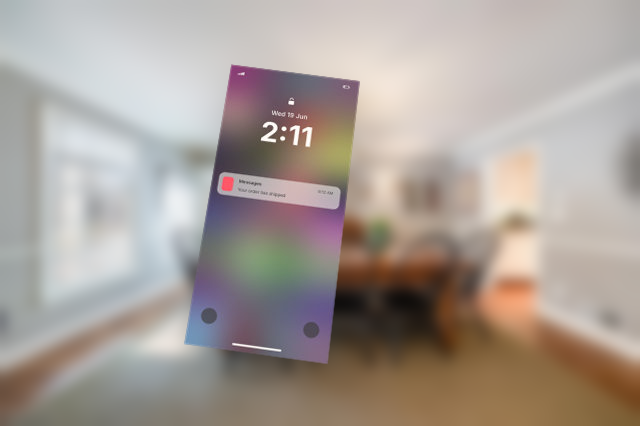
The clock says {"hour": 2, "minute": 11}
